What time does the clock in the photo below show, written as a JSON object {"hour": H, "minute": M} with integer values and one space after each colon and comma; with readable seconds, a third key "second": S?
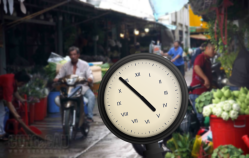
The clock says {"hour": 4, "minute": 54}
